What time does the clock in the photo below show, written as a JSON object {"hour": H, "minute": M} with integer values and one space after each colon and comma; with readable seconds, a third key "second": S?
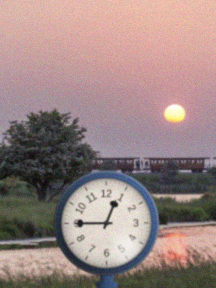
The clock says {"hour": 12, "minute": 45}
